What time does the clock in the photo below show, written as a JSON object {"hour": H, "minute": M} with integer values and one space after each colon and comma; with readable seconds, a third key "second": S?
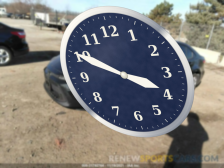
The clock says {"hour": 3, "minute": 50}
